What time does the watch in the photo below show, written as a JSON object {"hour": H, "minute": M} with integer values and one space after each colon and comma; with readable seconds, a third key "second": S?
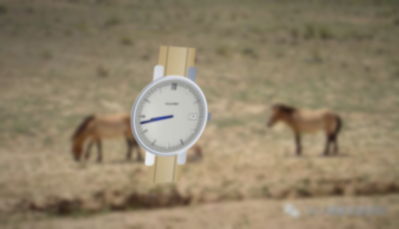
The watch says {"hour": 8, "minute": 43}
